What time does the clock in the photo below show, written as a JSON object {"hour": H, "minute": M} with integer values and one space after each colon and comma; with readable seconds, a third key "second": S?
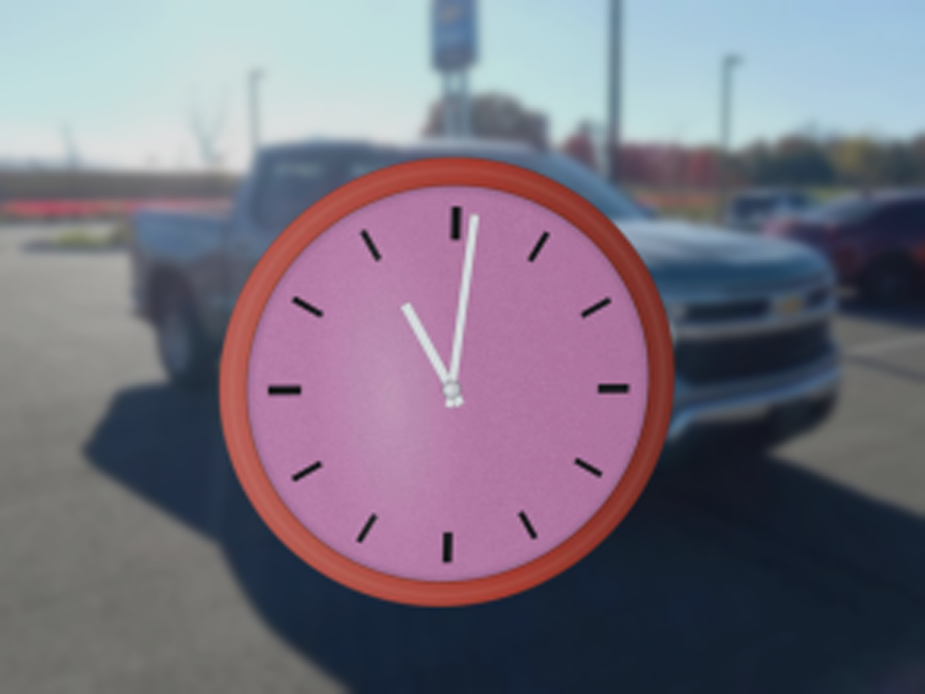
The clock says {"hour": 11, "minute": 1}
